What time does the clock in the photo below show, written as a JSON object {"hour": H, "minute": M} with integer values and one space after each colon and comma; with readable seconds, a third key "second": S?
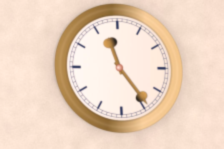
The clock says {"hour": 11, "minute": 24}
